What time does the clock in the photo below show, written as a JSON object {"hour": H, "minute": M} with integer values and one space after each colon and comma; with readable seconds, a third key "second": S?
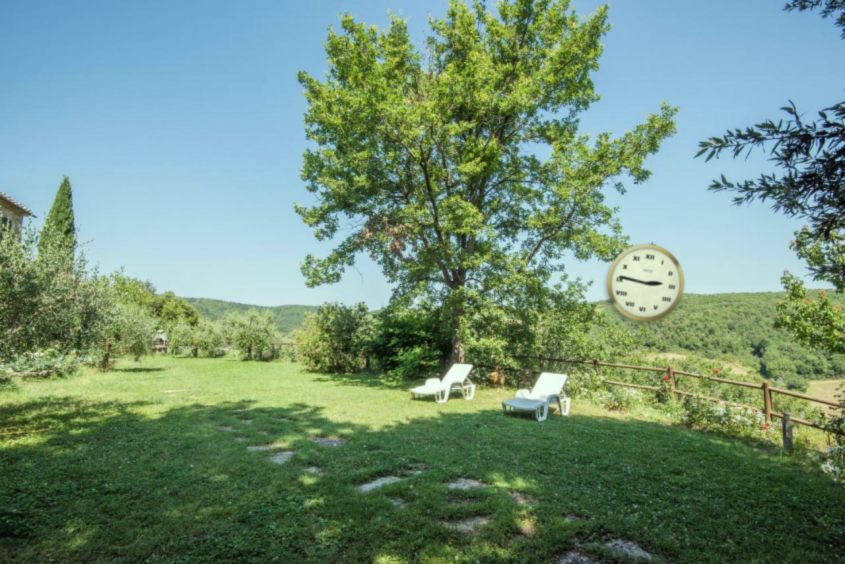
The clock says {"hour": 2, "minute": 46}
